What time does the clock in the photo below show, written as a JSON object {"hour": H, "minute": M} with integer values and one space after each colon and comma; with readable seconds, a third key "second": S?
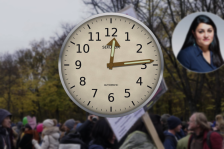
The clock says {"hour": 12, "minute": 14}
